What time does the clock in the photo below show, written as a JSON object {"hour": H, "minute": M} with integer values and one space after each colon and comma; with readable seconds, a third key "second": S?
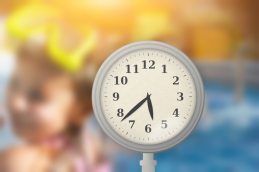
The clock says {"hour": 5, "minute": 38}
